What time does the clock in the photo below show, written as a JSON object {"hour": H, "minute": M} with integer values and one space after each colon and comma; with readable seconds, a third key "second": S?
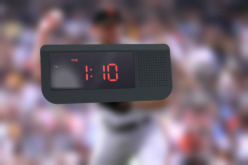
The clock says {"hour": 1, "minute": 10}
